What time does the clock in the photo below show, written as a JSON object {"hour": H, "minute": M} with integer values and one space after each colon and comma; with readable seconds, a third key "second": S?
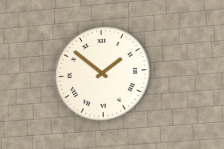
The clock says {"hour": 1, "minute": 52}
